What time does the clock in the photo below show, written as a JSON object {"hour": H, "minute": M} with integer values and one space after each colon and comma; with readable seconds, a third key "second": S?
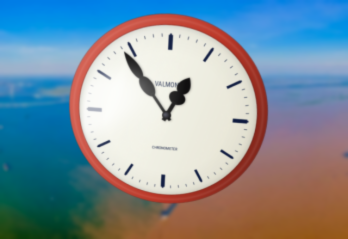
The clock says {"hour": 12, "minute": 54}
